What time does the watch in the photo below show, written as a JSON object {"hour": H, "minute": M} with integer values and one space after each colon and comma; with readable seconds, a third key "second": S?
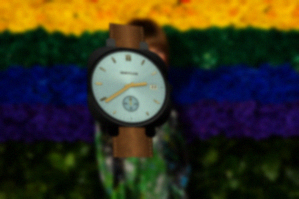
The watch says {"hour": 2, "minute": 39}
